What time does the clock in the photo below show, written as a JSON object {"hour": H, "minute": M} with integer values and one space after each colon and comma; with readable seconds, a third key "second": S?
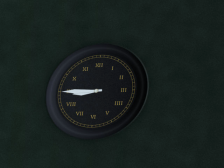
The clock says {"hour": 8, "minute": 45}
